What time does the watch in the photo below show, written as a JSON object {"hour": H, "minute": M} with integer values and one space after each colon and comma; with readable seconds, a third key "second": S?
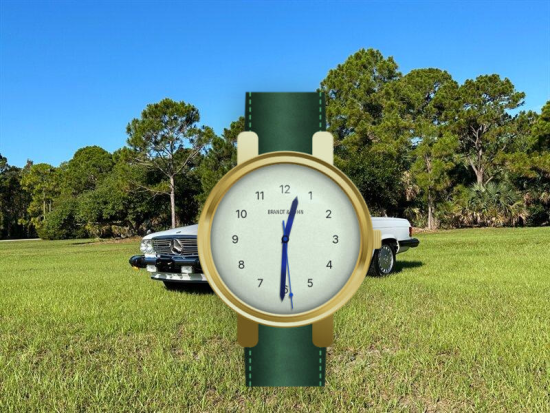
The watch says {"hour": 12, "minute": 30, "second": 29}
